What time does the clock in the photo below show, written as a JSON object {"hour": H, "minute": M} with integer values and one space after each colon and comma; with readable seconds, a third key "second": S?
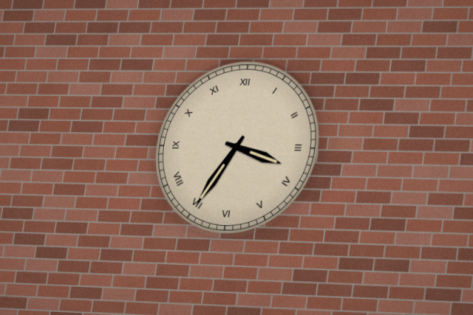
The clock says {"hour": 3, "minute": 35}
